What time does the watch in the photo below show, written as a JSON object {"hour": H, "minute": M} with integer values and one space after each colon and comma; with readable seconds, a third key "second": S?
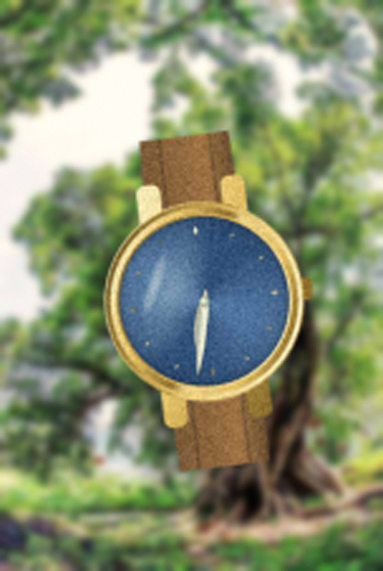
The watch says {"hour": 6, "minute": 32}
